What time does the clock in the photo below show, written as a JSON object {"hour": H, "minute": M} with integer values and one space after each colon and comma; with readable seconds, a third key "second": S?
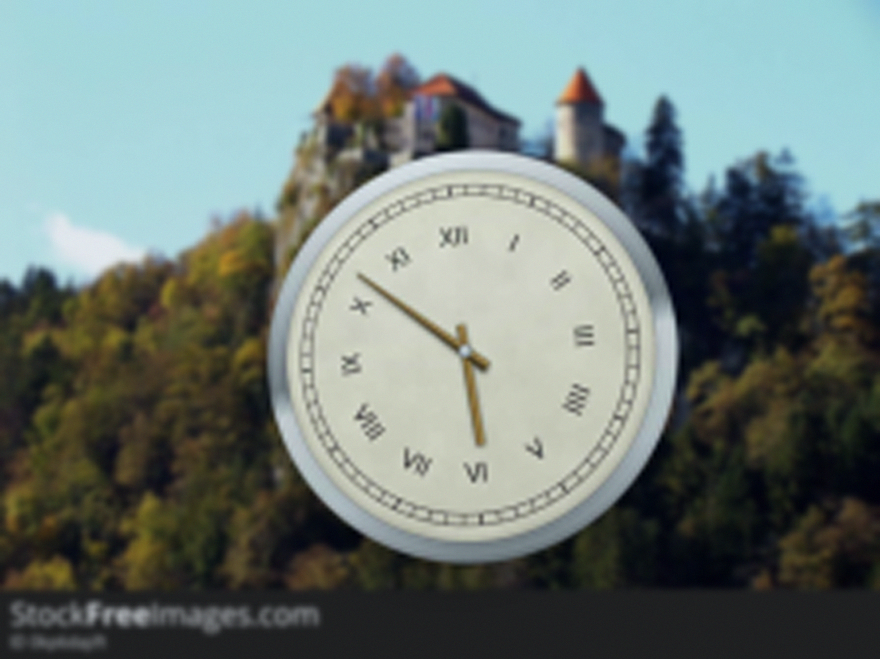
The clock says {"hour": 5, "minute": 52}
